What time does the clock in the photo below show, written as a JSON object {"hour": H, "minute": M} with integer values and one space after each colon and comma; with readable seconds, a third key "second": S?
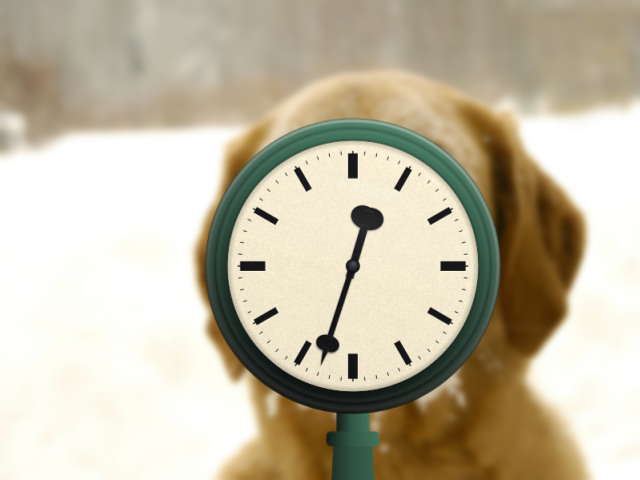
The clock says {"hour": 12, "minute": 33}
